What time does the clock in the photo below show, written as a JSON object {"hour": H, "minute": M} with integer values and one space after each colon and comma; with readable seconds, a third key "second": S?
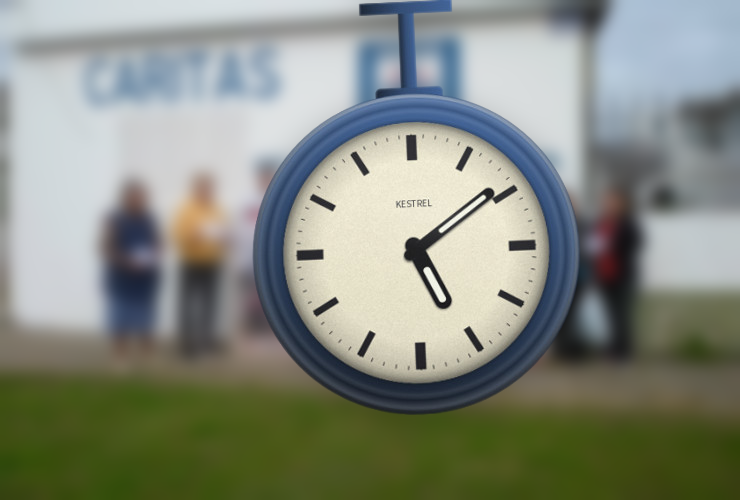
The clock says {"hour": 5, "minute": 9}
